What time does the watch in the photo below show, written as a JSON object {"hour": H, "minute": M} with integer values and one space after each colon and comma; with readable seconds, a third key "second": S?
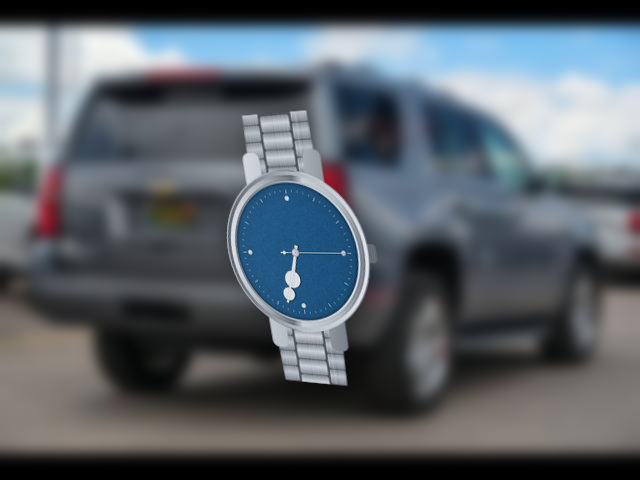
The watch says {"hour": 6, "minute": 33, "second": 15}
